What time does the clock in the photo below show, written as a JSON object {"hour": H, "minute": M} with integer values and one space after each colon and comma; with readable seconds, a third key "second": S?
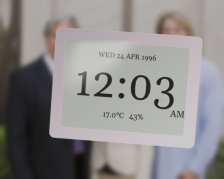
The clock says {"hour": 12, "minute": 3}
